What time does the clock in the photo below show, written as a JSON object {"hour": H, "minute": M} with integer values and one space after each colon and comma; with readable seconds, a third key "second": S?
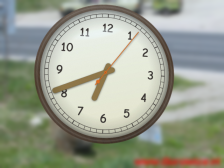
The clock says {"hour": 6, "minute": 41, "second": 6}
